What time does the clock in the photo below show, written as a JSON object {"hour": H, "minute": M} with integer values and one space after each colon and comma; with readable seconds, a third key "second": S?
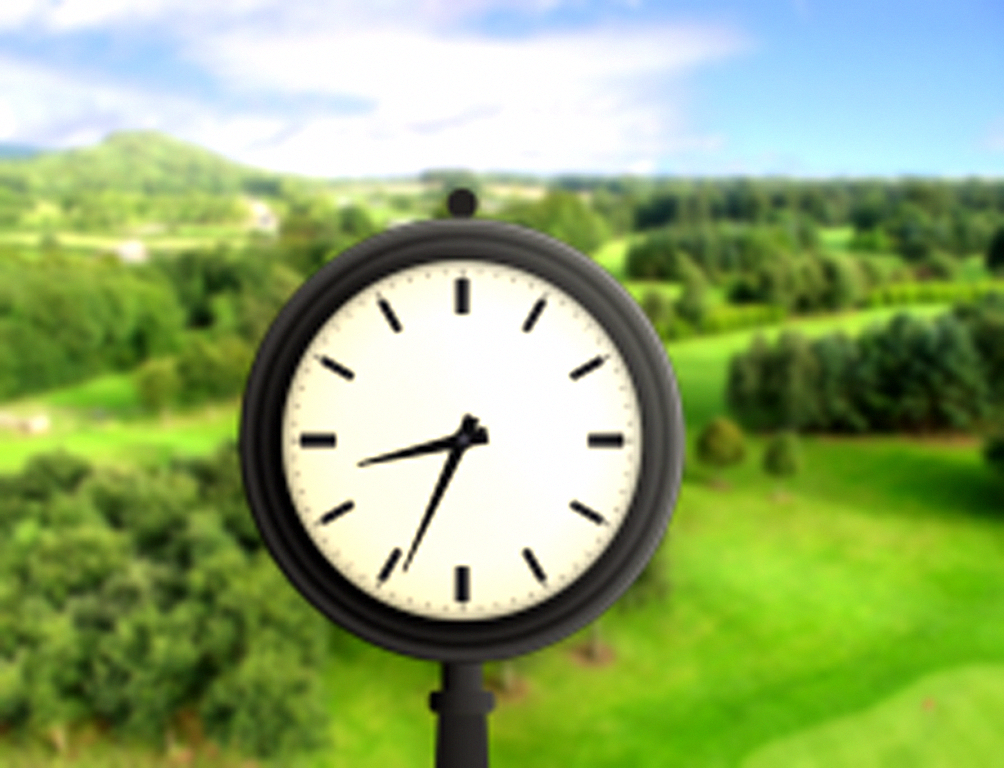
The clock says {"hour": 8, "minute": 34}
